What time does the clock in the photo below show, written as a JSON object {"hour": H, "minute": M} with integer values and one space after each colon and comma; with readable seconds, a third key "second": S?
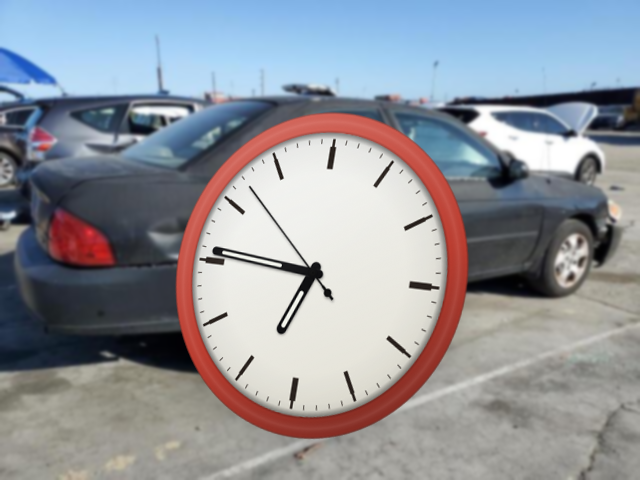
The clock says {"hour": 6, "minute": 45, "second": 52}
